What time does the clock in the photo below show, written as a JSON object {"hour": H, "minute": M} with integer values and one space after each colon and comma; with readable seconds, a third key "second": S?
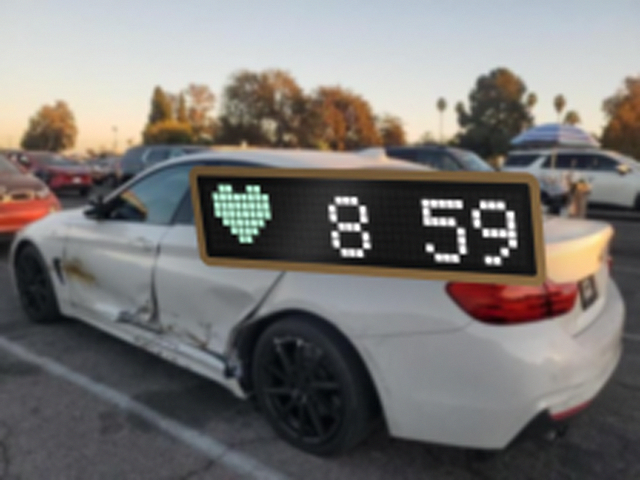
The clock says {"hour": 8, "minute": 59}
